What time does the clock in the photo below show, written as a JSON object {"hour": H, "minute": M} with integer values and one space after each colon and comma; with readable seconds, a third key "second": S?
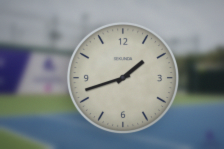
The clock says {"hour": 1, "minute": 42}
